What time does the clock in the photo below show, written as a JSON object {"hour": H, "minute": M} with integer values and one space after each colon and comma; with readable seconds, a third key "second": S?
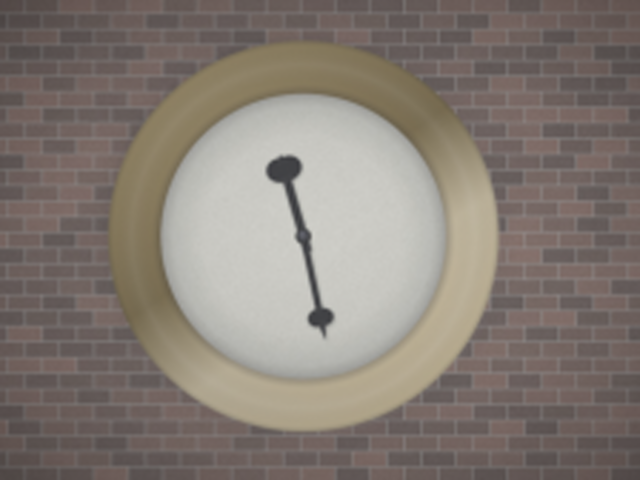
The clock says {"hour": 11, "minute": 28}
